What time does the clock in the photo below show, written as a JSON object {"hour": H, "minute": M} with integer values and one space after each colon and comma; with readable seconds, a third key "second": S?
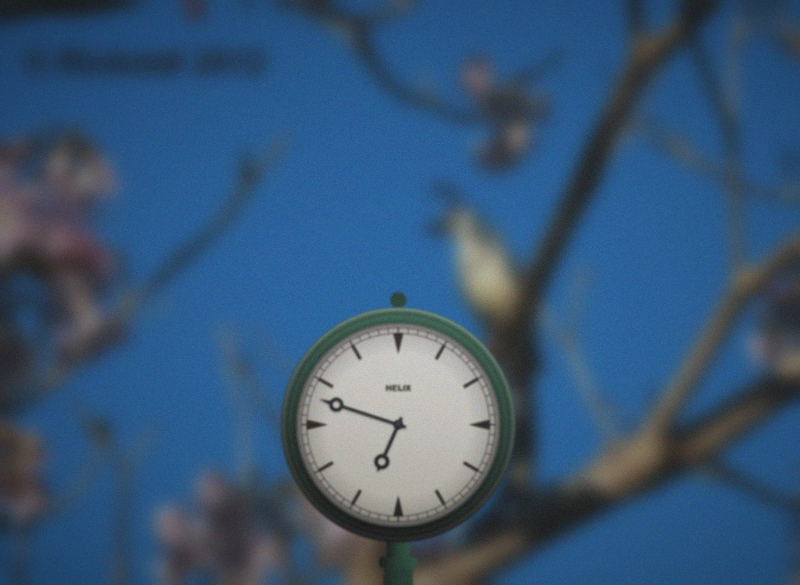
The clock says {"hour": 6, "minute": 48}
